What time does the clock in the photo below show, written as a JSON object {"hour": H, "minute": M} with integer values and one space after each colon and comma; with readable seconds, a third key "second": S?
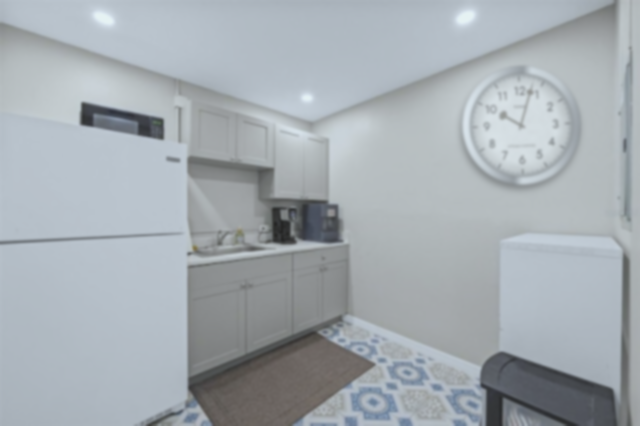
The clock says {"hour": 10, "minute": 3}
